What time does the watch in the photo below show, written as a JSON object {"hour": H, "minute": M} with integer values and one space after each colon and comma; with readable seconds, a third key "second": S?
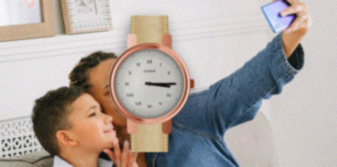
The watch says {"hour": 3, "minute": 15}
